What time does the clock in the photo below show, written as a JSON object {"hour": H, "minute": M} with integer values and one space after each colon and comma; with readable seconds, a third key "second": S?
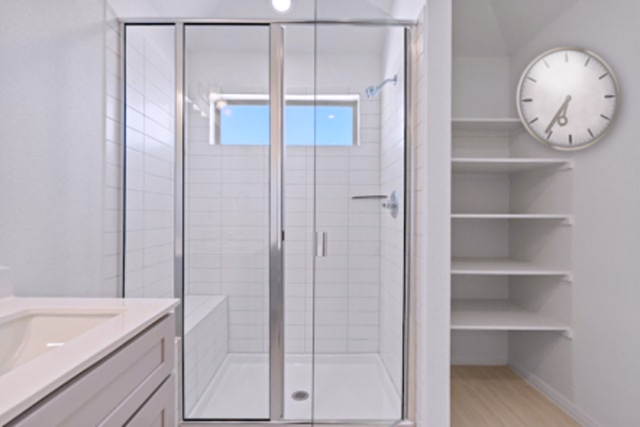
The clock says {"hour": 6, "minute": 36}
